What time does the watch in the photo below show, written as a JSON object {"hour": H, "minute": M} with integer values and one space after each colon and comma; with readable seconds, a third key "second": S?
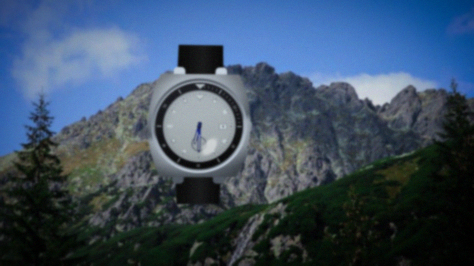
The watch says {"hour": 6, "minute": 30}
